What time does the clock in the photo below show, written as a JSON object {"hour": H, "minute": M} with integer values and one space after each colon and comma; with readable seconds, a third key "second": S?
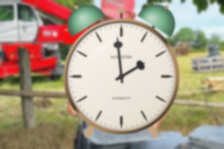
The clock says {"hour": 1, "minute": 59}
